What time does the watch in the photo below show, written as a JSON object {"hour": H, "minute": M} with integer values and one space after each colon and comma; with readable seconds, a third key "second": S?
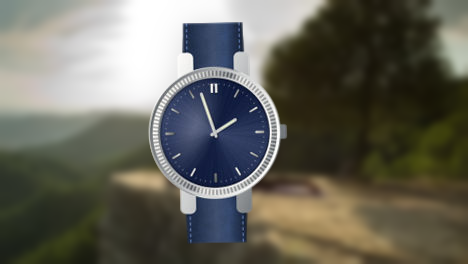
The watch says {"hour": 1, "minute": 57}
